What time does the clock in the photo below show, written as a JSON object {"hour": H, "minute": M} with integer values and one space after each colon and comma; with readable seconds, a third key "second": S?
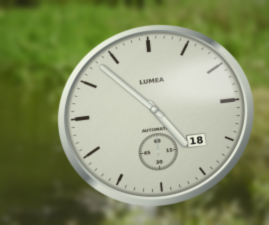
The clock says {"hour": 4, "minute": 53}
